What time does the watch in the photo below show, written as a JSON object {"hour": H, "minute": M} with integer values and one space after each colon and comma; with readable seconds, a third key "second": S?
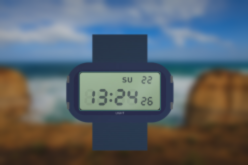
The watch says {"hour": 13, "minute": 24}
